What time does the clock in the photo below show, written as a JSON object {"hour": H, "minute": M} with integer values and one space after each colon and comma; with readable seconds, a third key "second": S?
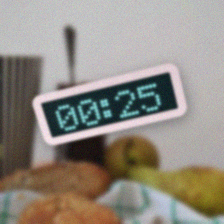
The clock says {"hour": 0, "minute": 25}
